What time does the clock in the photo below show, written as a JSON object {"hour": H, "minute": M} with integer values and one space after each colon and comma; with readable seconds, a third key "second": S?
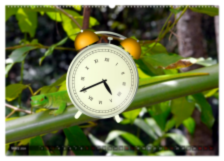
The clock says {"hour": 4, "minute": 40}
